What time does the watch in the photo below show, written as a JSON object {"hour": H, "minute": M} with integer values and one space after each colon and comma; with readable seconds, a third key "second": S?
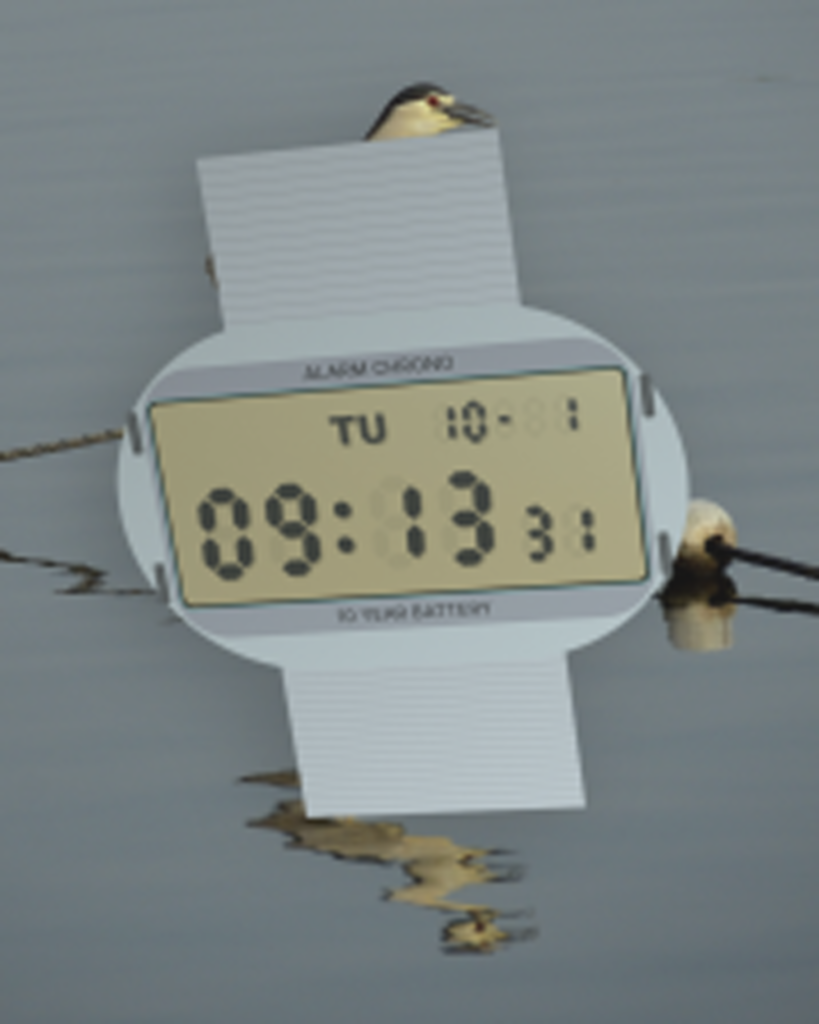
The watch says {"hour": 9, "minute": 13, "second": 31}
